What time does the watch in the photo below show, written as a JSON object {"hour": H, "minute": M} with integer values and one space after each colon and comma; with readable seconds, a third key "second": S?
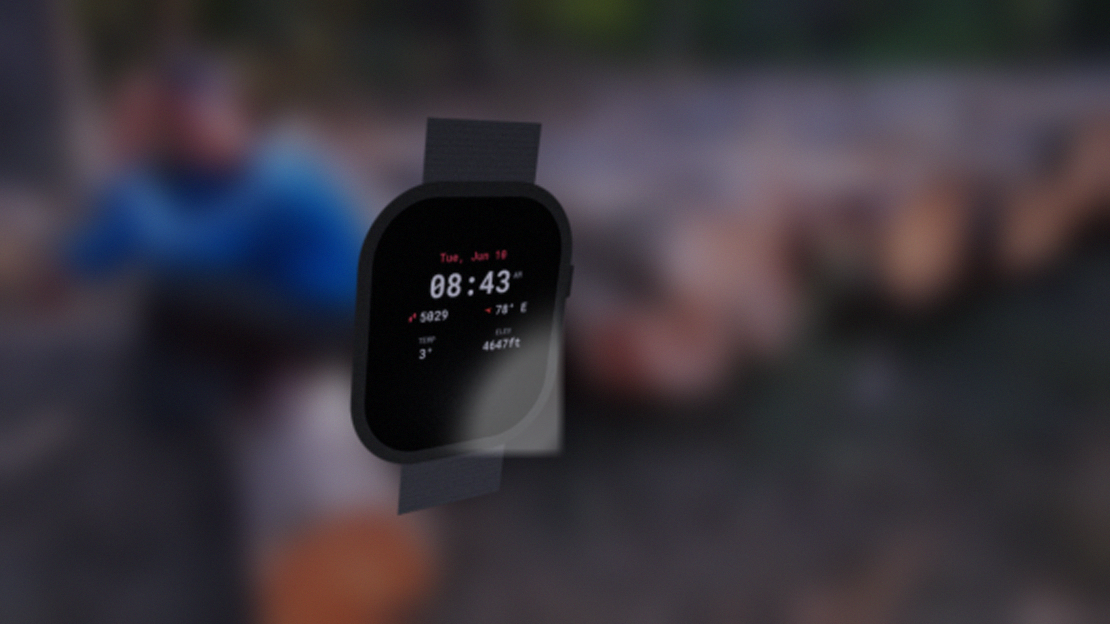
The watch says {"hour": 8, "minute": 43}
